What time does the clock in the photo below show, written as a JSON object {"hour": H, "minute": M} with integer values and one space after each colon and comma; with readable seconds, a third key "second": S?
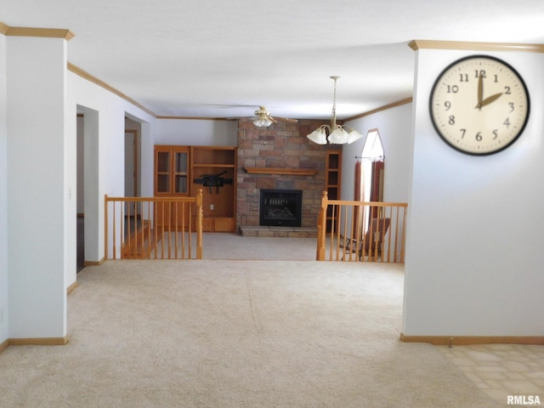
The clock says {"hour": 2, "minute": 0}
